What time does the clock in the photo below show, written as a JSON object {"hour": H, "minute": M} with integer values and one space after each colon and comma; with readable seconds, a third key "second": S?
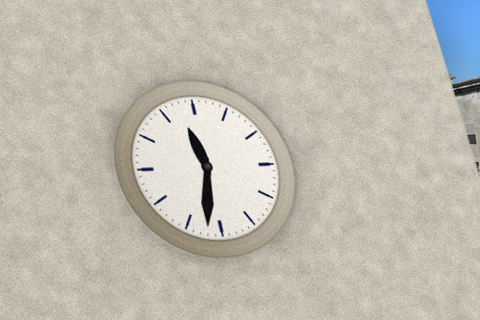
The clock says {"hour": 11, "minute": 32}
